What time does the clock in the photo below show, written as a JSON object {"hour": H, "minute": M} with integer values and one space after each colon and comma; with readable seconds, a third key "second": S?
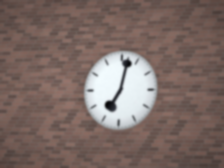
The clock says {"hour": 7, "minute": 2}
